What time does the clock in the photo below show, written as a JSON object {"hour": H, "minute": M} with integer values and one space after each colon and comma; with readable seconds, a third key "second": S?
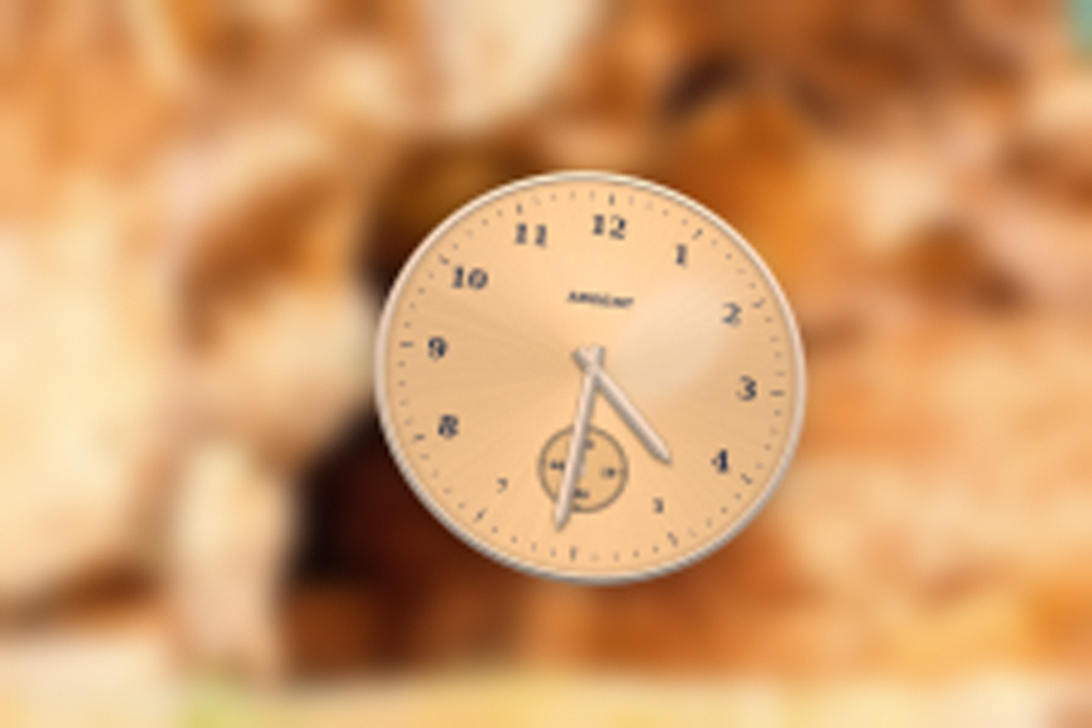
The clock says {"hour": 4, "minute": 31}
